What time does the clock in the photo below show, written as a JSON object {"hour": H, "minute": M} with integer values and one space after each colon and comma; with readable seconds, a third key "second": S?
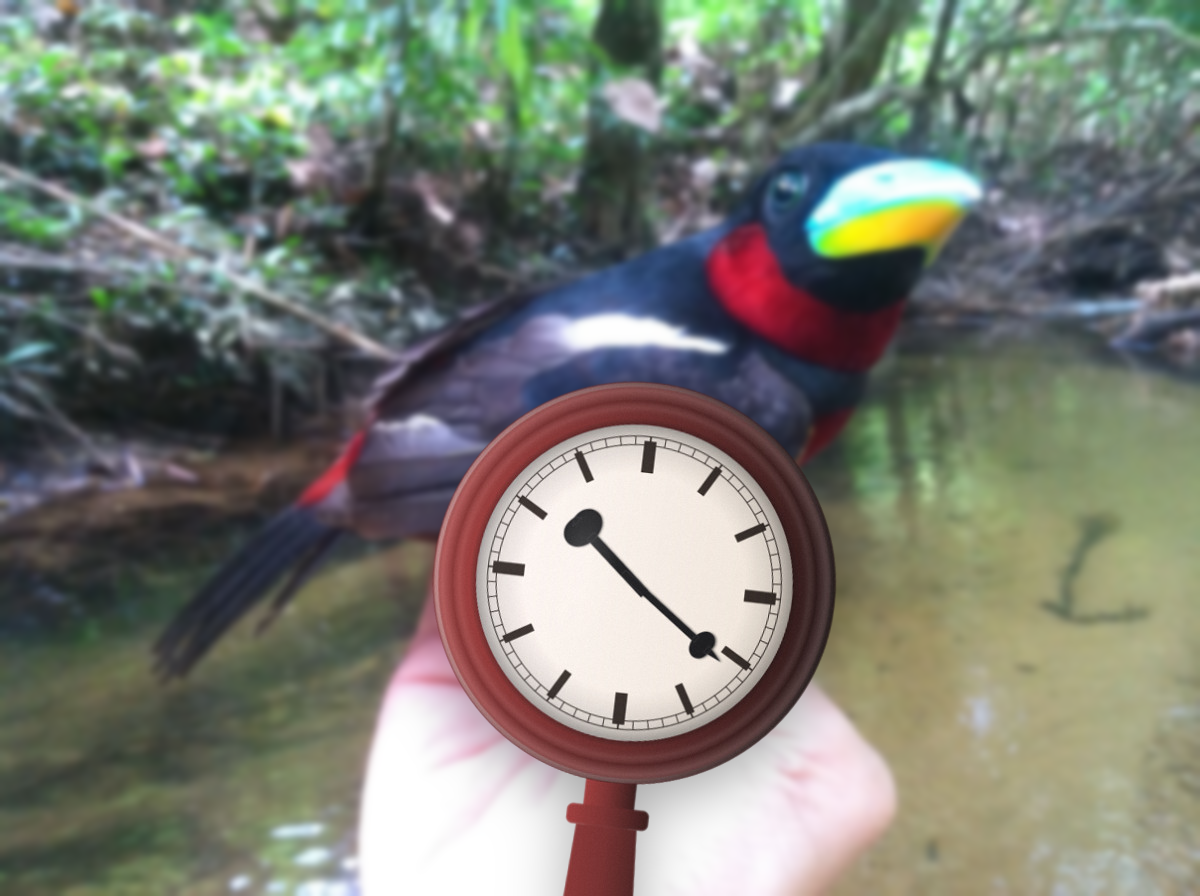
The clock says {"hour": 10, "minute": 21}
